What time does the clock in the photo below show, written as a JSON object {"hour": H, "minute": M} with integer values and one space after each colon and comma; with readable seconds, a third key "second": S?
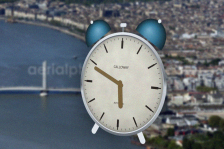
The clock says {"hour": 5, "minute": 49}
